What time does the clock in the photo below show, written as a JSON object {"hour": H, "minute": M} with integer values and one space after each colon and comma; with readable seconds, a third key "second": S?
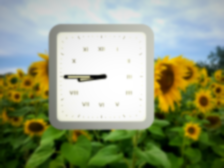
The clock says {"hour": 8, "minute": 45}
